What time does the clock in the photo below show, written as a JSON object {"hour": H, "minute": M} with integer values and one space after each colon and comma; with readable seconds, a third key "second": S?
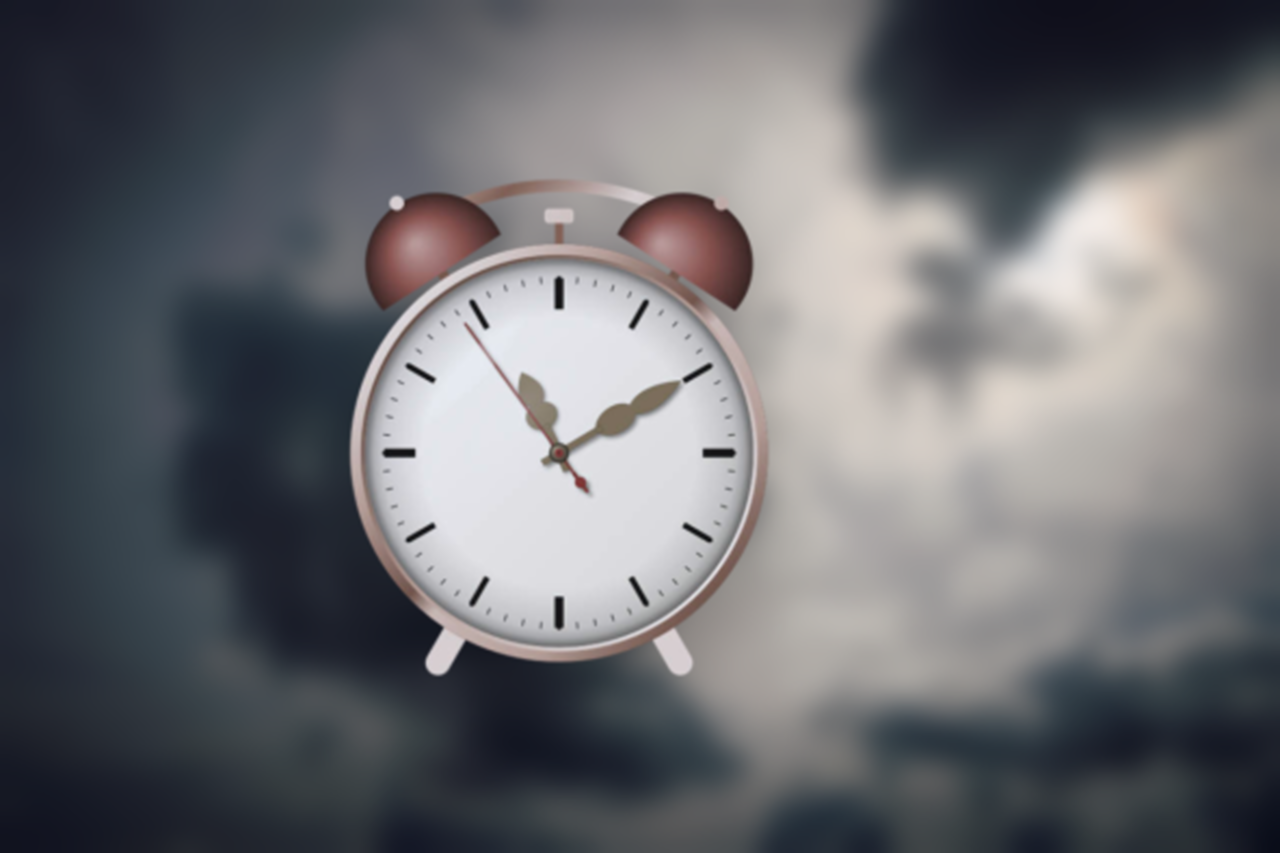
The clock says {"hour": 11, "minute": 9, "second": 54}
